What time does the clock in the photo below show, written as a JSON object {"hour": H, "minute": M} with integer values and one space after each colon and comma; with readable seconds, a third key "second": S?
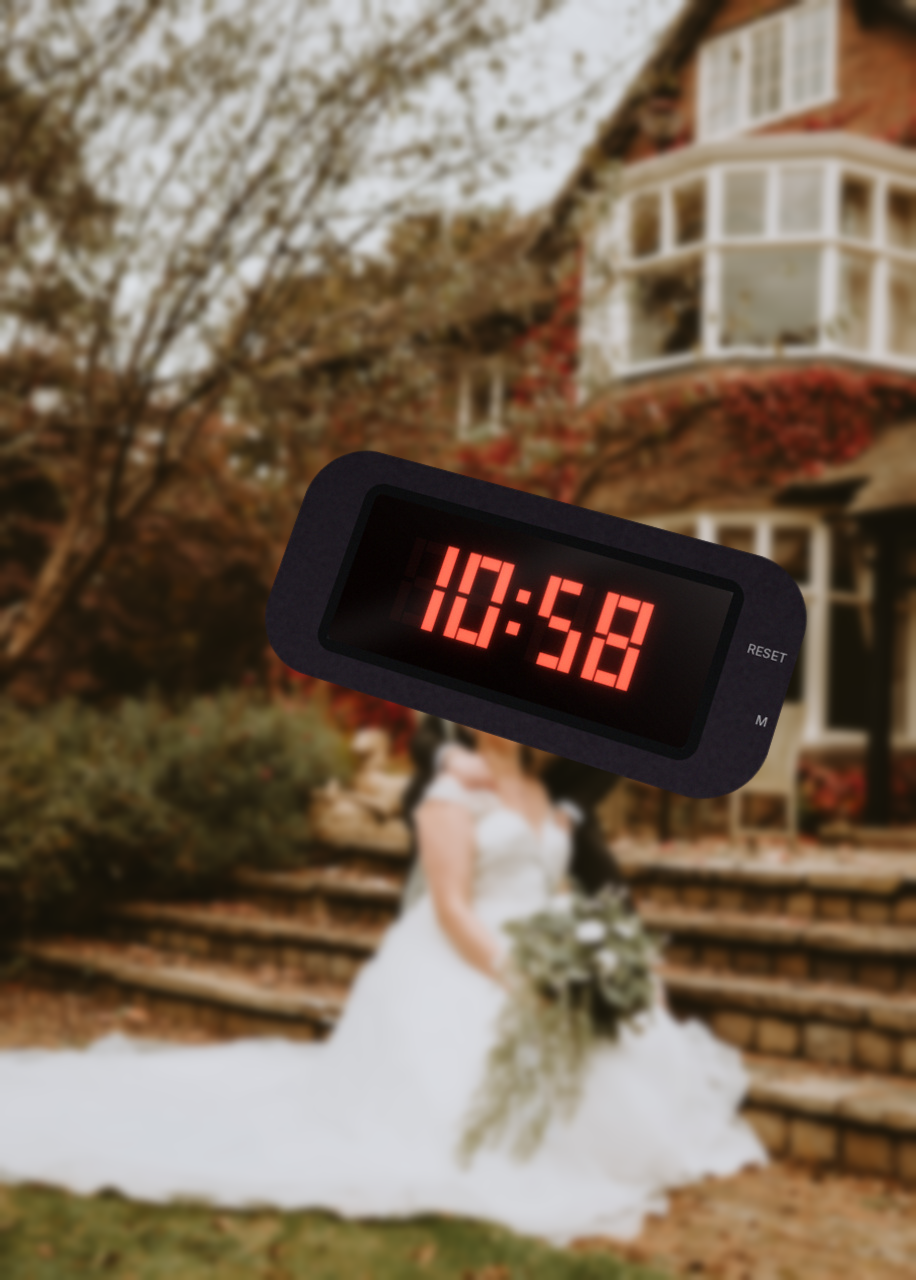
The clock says {"hour": 10, "minute": 58}
